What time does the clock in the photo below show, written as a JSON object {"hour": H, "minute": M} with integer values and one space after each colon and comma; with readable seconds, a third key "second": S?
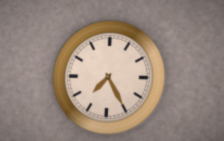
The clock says {"hour": 7, "minute": 25}
